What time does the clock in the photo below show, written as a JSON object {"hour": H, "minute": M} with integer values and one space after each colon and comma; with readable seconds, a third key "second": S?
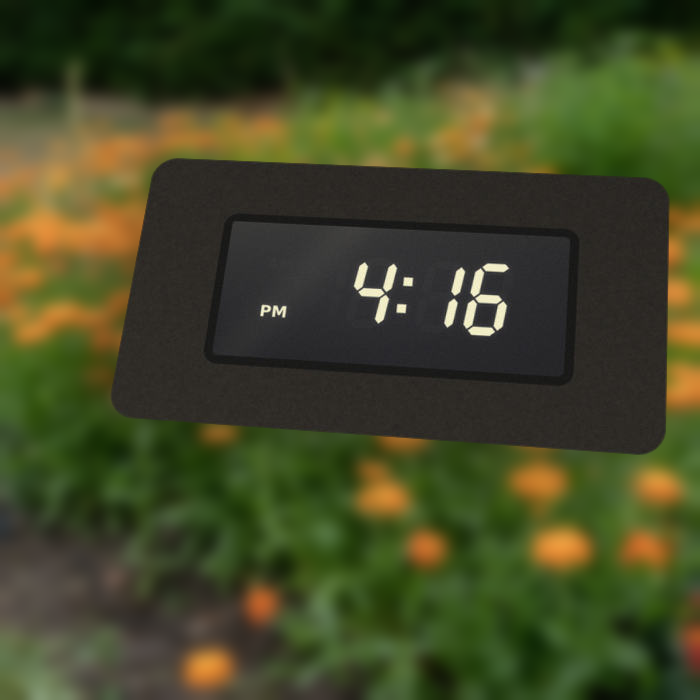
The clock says {"hour": 4, "minute": 16}
